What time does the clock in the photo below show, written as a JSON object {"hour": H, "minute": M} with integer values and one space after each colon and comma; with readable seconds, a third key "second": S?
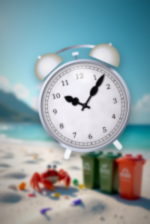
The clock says {"hour": 10, "minute": 7}
